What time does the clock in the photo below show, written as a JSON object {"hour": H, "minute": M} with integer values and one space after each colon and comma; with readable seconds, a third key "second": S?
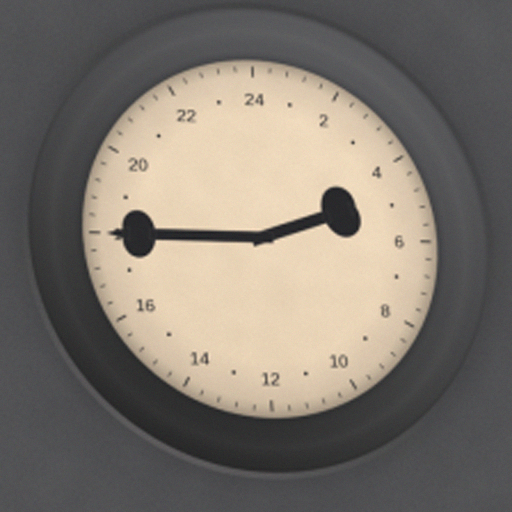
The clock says {"hour": 4, "minute": 45}
